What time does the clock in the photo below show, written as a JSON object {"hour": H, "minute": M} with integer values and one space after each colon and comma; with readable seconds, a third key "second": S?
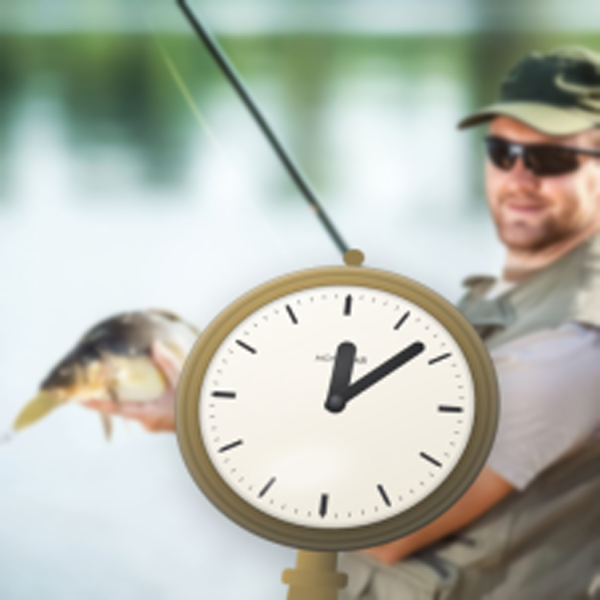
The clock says {"hour": 12, "minute": 8}
